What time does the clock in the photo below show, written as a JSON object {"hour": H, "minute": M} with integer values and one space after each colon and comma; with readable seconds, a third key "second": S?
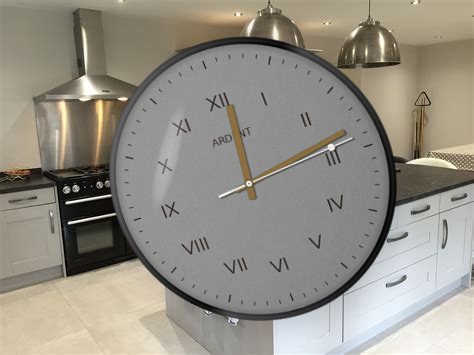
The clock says {"hour": 12, "minute": 13, "second": 14}
